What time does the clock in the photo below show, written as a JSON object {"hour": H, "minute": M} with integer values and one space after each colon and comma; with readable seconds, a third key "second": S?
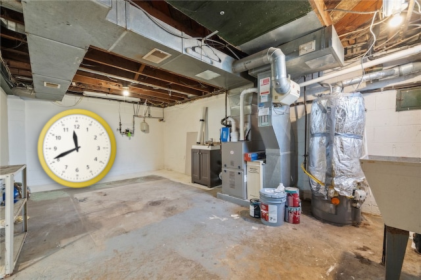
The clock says {"hour": 11, "minute": 41}
